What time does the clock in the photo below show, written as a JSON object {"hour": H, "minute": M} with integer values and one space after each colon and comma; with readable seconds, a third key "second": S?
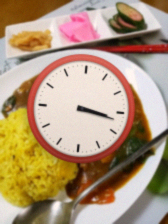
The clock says {"hour": 3, "minute": 17}
